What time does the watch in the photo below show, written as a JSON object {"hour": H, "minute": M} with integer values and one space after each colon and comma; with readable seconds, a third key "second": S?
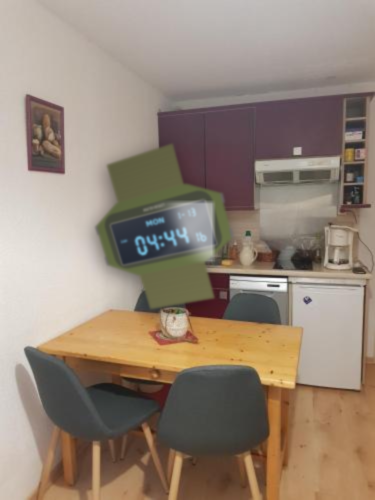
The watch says {"hour": 4, "minute": 44}
